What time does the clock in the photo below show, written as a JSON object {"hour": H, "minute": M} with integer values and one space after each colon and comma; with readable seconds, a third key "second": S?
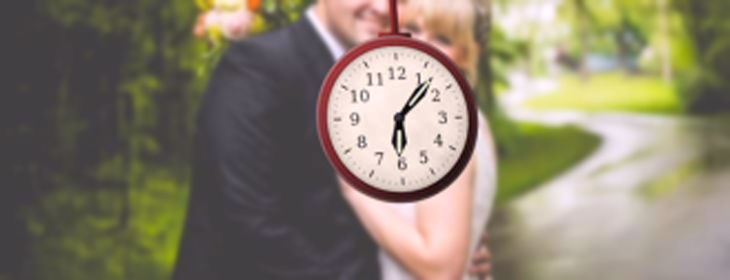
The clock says {"hour": 6, "minute": 7}
